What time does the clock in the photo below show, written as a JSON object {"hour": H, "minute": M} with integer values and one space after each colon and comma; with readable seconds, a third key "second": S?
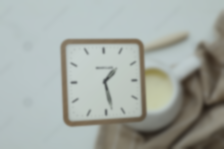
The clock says {"hour": 1, "minute": 28}
